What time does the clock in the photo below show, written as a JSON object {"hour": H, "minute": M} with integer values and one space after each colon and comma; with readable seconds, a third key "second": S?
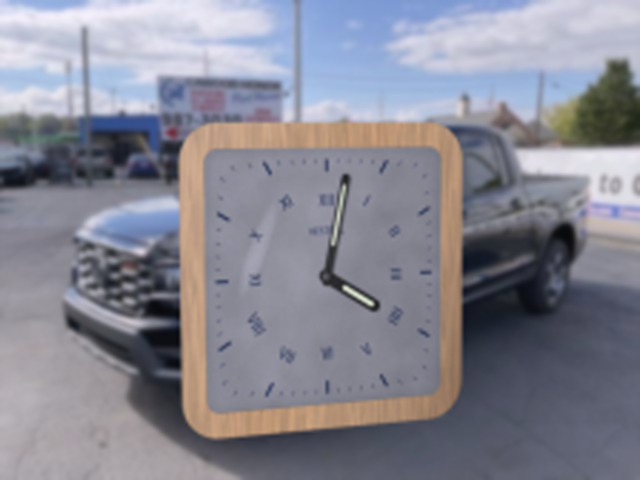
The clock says {"hour": 4, "minute": 2}
